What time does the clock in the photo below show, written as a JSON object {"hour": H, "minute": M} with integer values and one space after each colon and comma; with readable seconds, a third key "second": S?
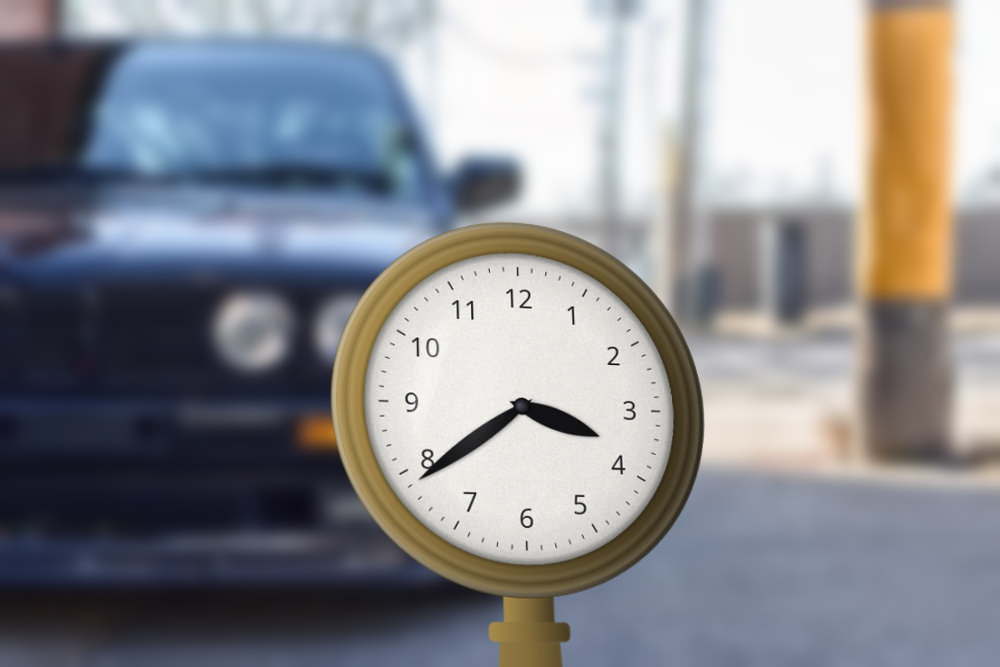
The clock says {"hour": 3, "minute": 39}
